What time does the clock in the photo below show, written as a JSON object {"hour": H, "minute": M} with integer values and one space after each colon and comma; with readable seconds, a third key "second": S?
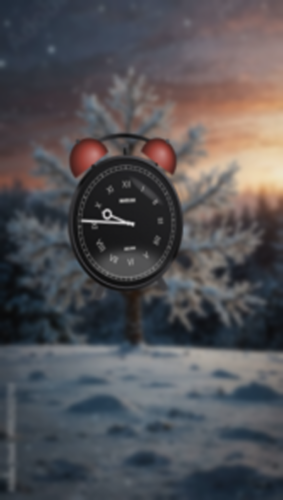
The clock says {"hour": 9, "minute": 46}
